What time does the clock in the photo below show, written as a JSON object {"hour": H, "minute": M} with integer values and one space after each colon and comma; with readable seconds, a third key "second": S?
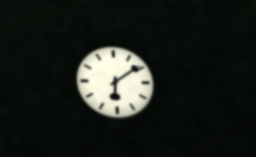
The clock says {"hour": 6, "minute": 9}
